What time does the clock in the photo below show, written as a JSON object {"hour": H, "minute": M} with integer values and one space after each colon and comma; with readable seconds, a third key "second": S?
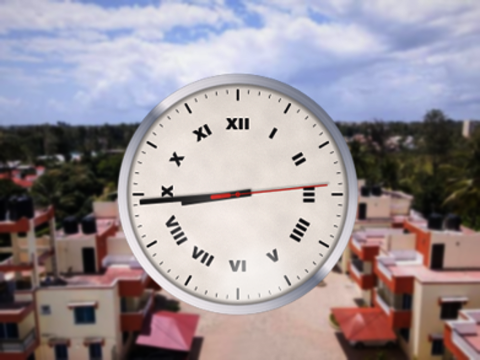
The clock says {"hour": 8, "minute": 44, "second": 14}
